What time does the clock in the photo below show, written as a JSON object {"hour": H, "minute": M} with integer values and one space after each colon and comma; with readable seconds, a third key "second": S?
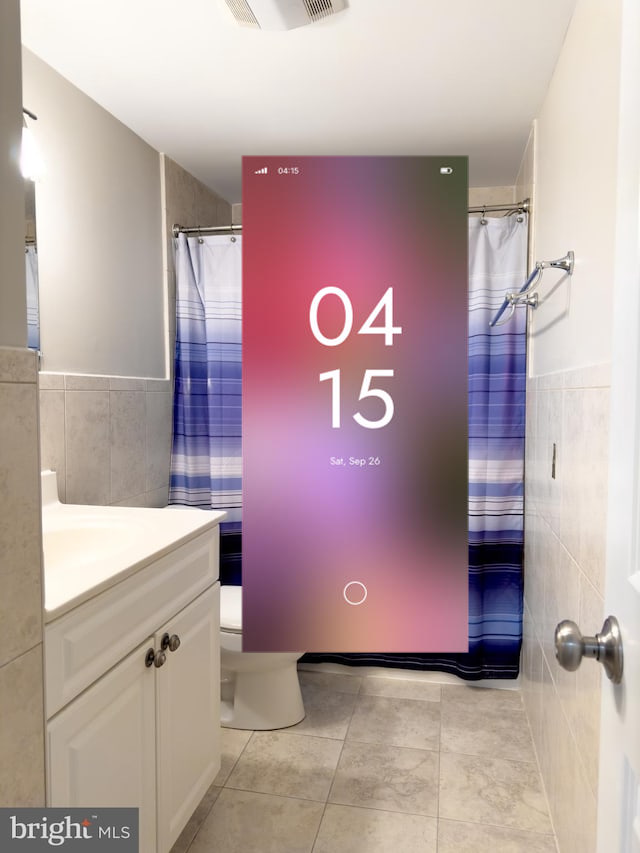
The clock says {"hour": 4, "minute": 15}
